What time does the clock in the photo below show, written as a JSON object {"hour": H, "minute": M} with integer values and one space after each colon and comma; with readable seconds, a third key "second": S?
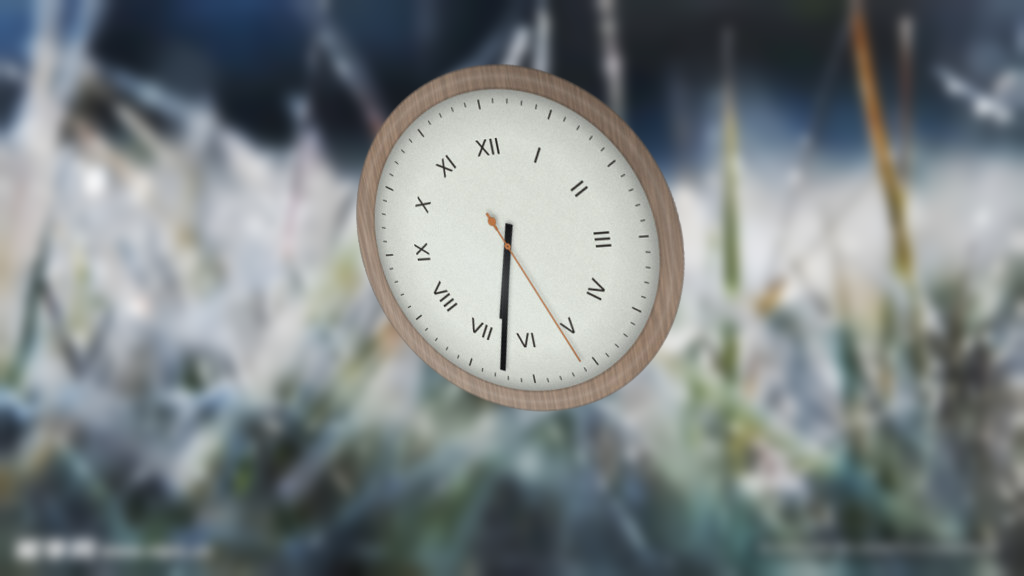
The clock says {"hour": 6, "minute": 32, "second": 26}
